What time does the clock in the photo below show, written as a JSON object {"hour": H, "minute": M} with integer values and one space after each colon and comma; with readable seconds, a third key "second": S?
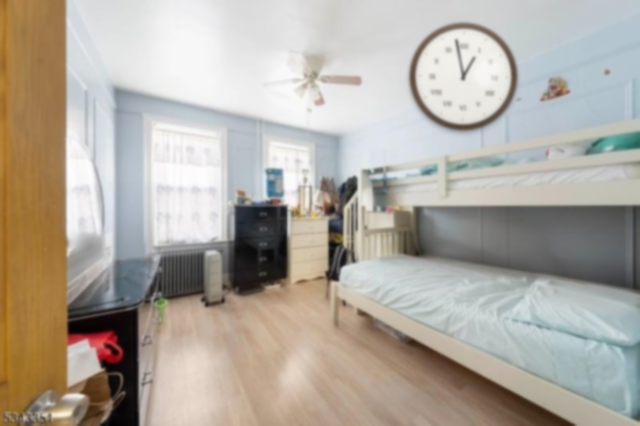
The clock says {"hour": 12, "minute": 58}
